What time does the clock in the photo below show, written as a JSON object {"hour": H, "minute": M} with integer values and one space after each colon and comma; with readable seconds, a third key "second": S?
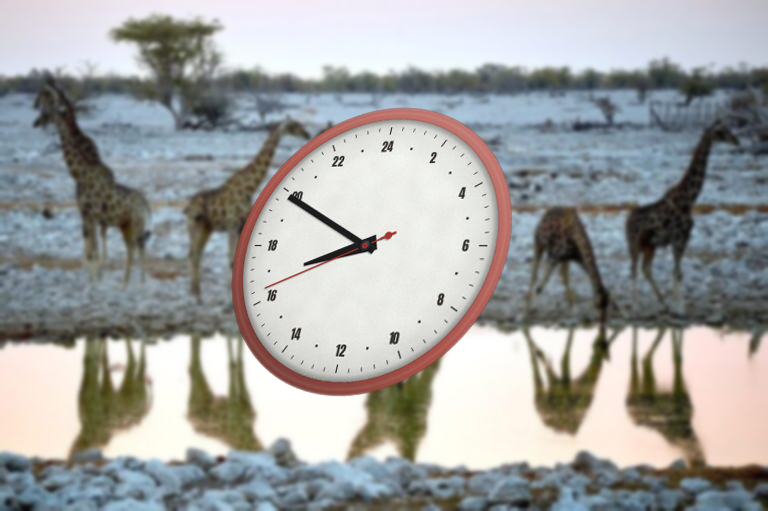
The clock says {"hour": 16, "minute": 49, "second": 41}
